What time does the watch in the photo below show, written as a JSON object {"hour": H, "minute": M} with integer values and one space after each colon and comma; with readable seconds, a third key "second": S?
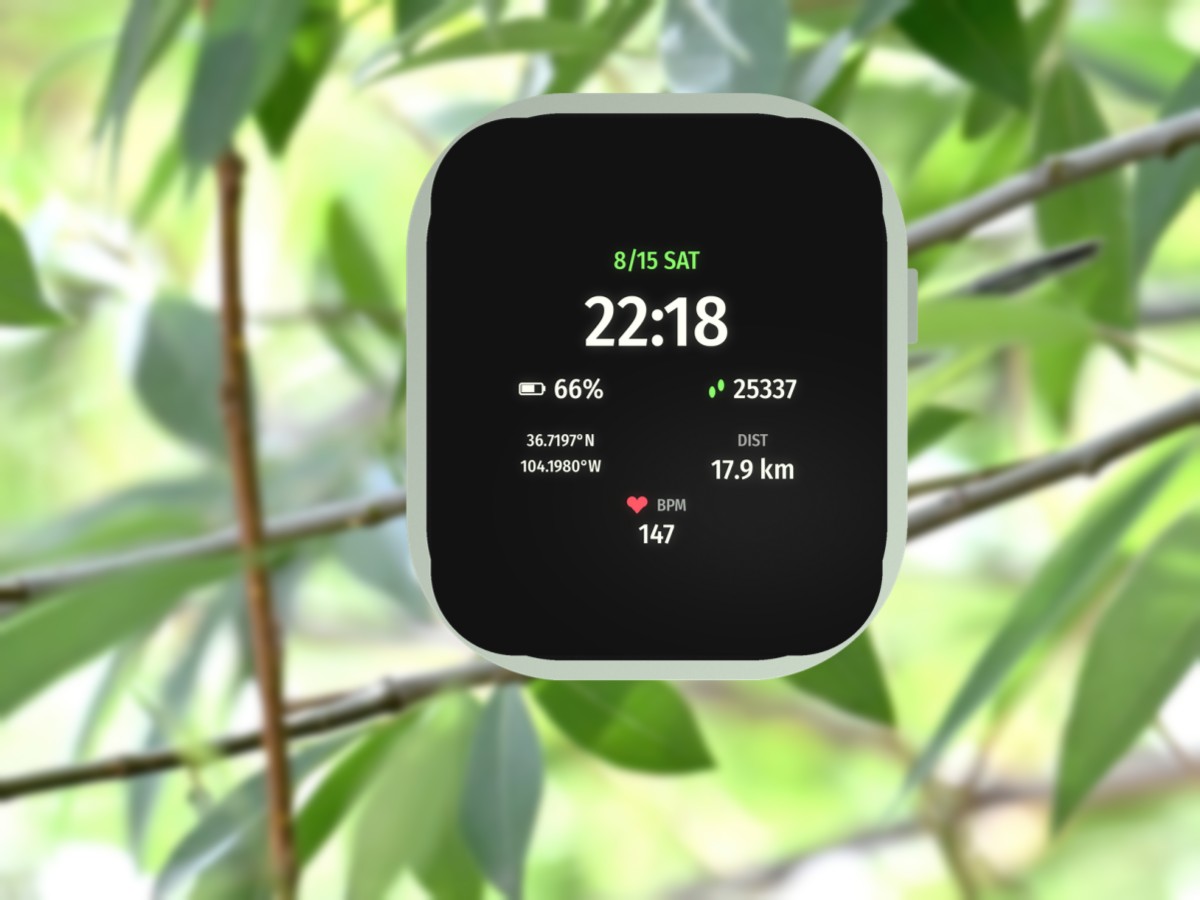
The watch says {"hour": 22, "minute": 18}
